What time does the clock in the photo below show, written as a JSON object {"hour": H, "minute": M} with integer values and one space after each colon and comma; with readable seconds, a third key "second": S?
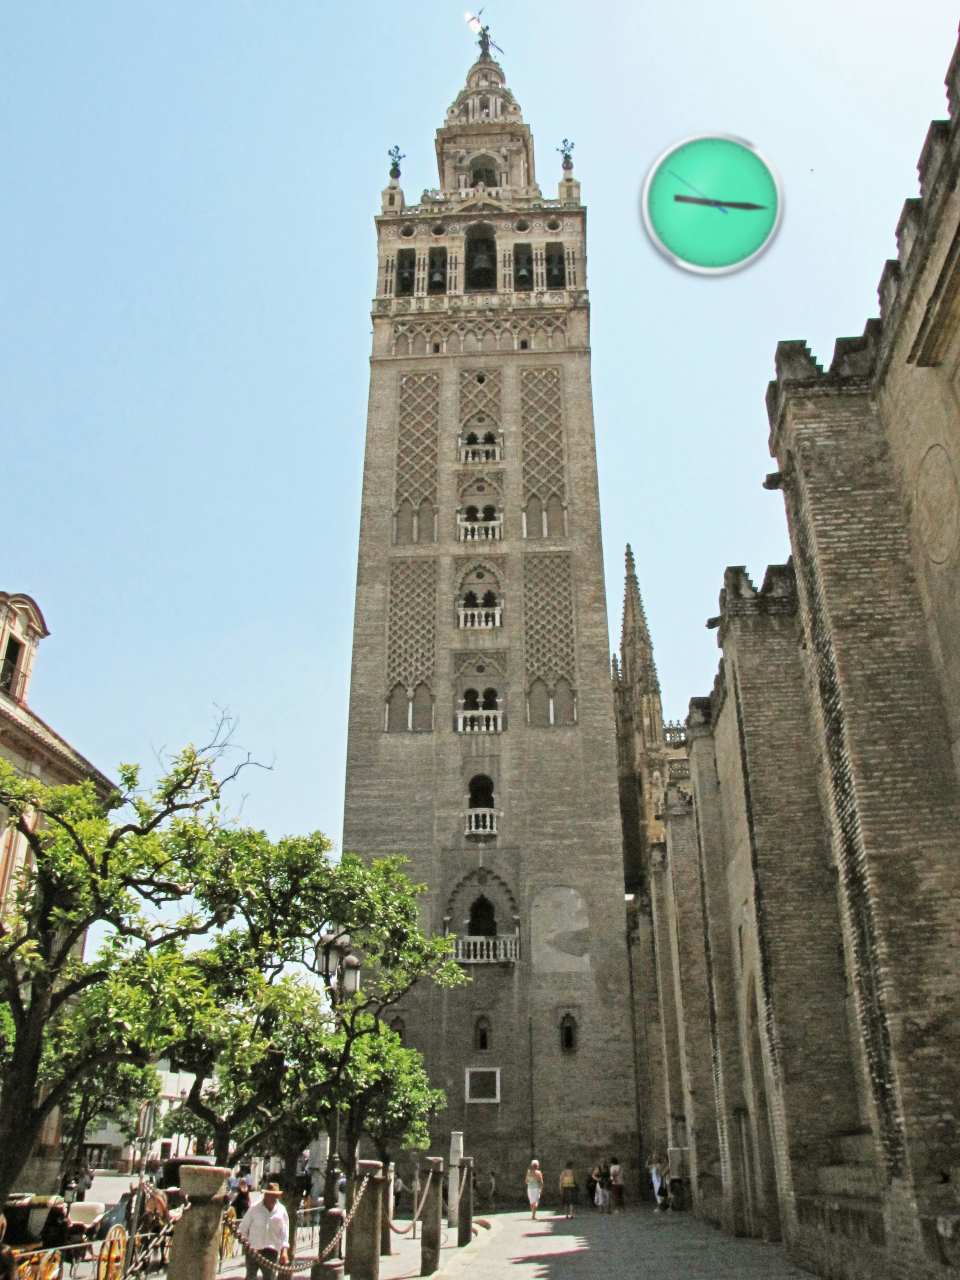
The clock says {"hour": 9, "minute": 15, "second": 51}
